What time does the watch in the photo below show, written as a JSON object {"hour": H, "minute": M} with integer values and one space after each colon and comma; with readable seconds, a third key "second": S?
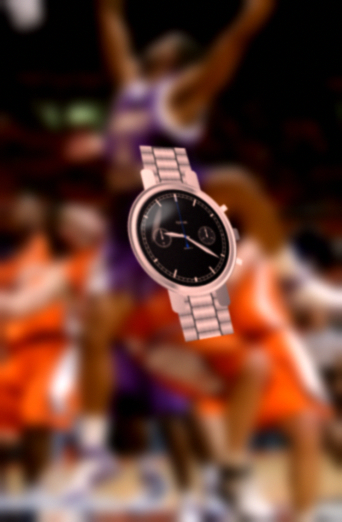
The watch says {"hour": 9, "minute": 21}
